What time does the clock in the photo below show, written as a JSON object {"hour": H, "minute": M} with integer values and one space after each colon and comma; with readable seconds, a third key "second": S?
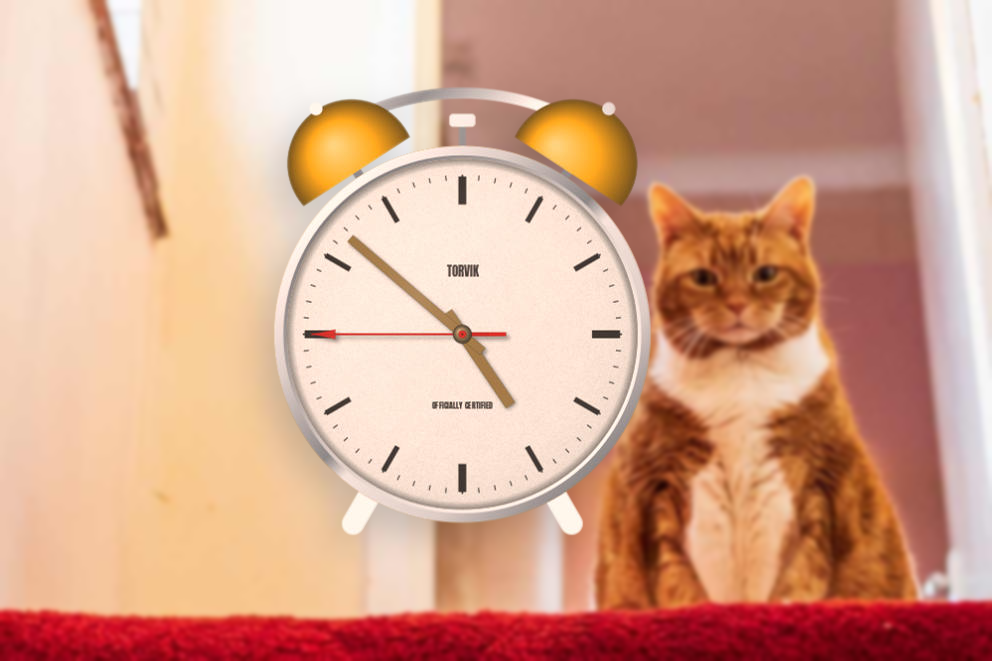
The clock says {"hour": 4, "minute": 51, "second": 45}
